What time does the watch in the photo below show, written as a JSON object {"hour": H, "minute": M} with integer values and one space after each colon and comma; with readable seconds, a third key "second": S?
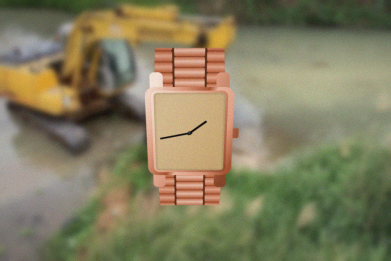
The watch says {"hour": 1, "minute": 43}
